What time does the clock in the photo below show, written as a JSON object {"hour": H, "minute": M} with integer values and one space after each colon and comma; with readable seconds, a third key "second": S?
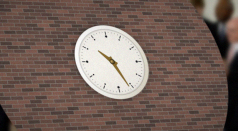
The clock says {"hour": 10, "minute": 26}
